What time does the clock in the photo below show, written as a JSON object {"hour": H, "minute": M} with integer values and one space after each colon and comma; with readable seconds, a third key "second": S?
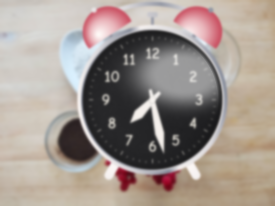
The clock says {"hour": 7, "minute": 28}
